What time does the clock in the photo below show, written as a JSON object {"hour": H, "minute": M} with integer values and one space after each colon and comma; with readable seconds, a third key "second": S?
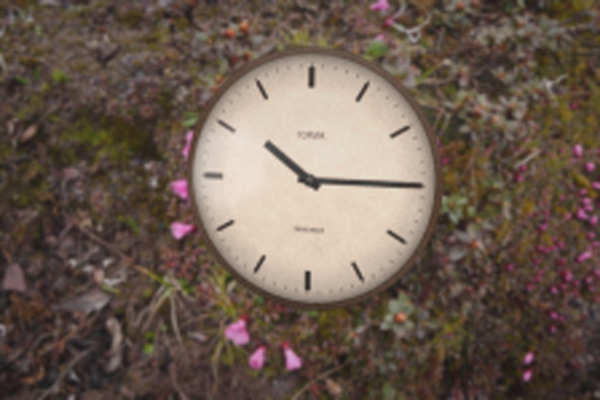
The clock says {"hour": 10, "minute": 15}
